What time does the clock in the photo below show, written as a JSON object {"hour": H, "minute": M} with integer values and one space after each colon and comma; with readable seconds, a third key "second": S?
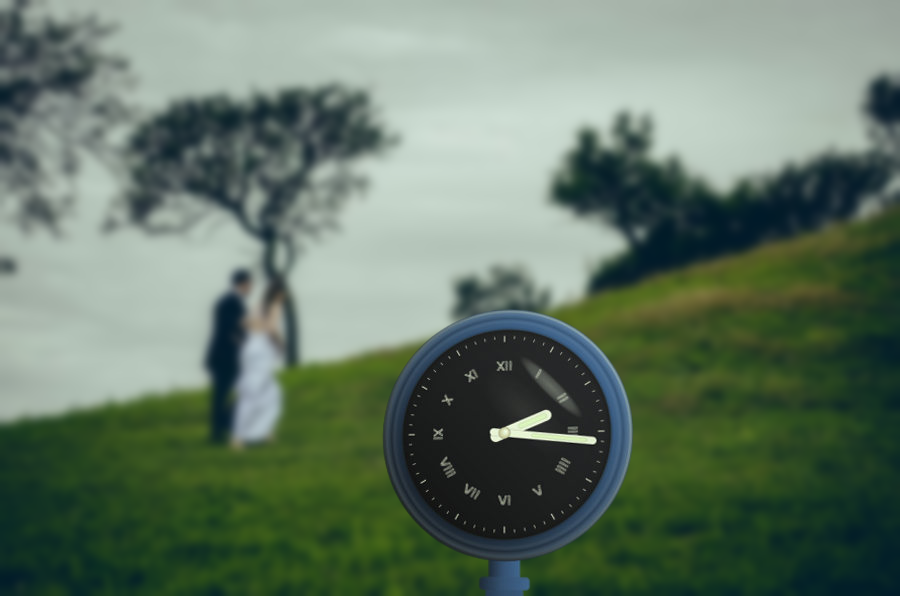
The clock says {"hour": 2, "minute": 16}
